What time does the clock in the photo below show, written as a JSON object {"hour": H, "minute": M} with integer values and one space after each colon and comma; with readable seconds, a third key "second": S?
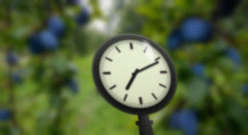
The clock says {"hour": 7, "minute": 11}
